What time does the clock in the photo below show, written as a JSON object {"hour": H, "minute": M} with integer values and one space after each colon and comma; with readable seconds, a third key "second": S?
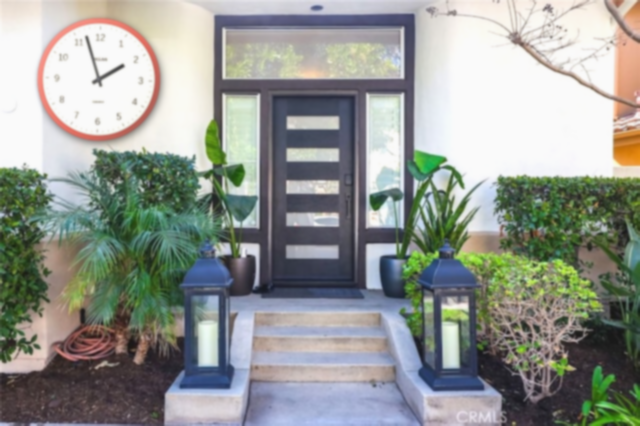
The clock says {"hour": 1, "minute": 57}
